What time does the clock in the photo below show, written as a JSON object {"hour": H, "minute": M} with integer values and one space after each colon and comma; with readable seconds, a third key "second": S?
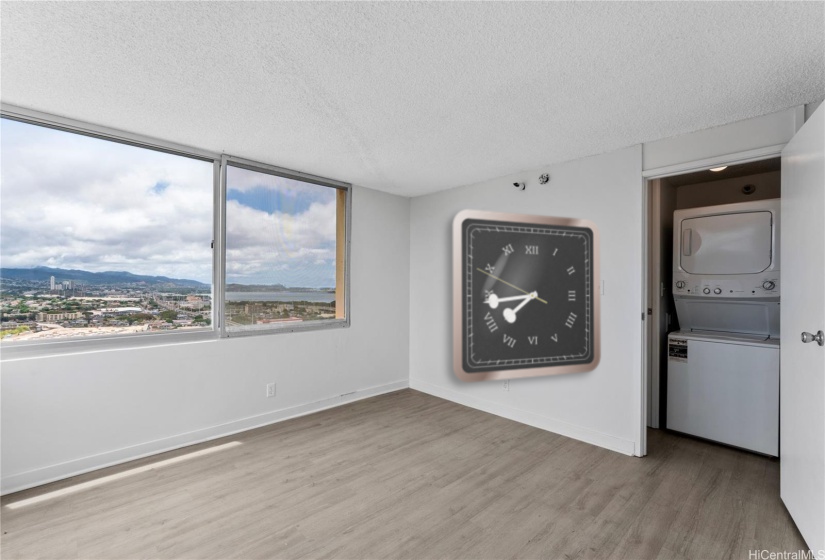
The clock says {"hour": 7, "minute": 43, "second": 49}
